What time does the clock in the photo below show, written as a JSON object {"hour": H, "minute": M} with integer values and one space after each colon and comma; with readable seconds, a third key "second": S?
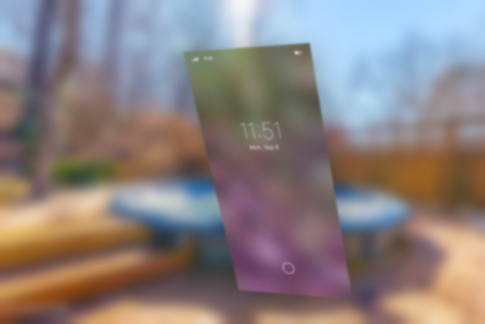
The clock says {"hour": 11, "minute": 51}
